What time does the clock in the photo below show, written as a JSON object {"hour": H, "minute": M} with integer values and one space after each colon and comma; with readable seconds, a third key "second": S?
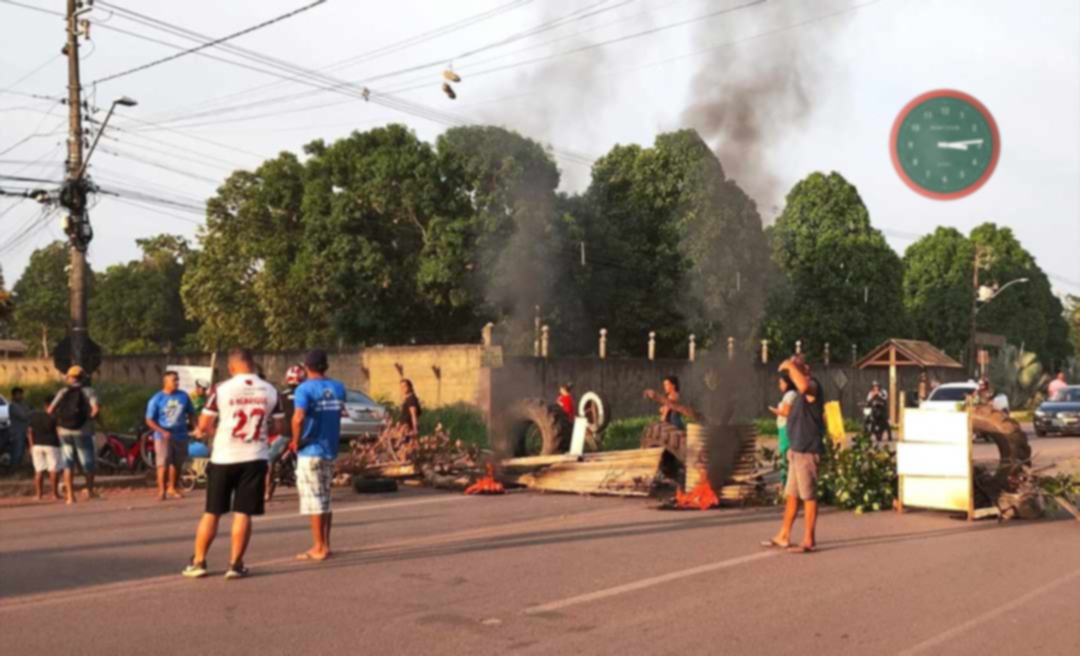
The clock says {"hour": 3, "minute": 14}
